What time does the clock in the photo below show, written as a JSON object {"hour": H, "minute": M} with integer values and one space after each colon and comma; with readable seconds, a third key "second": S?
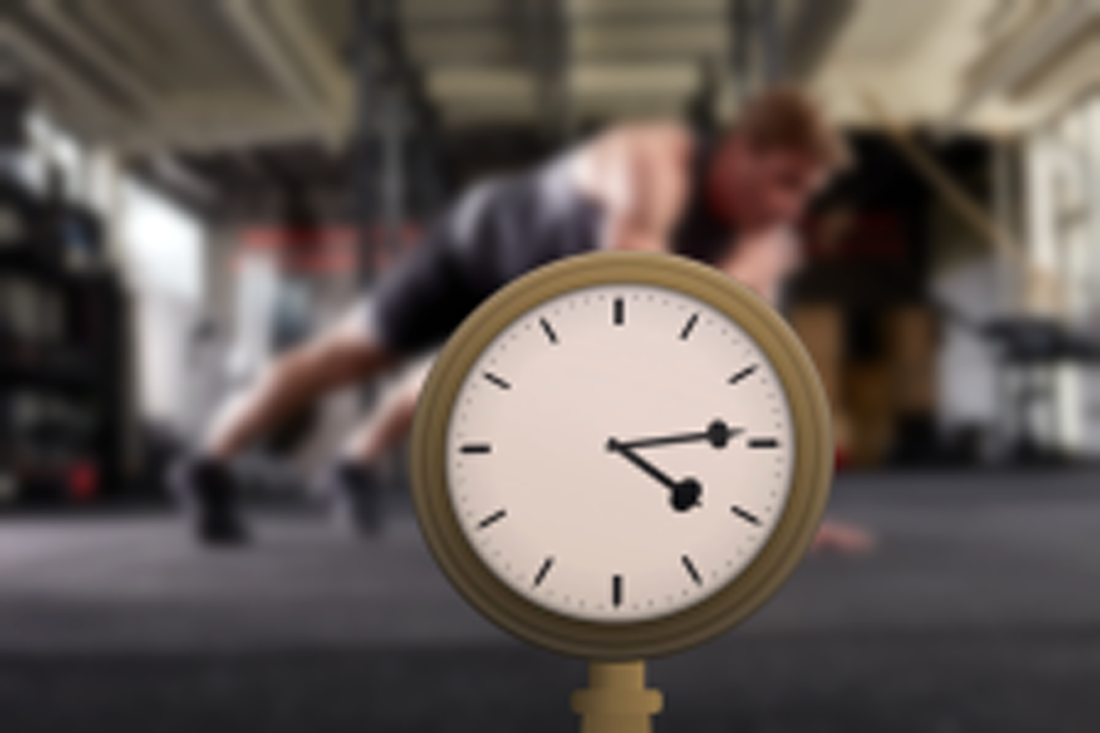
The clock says {"hour": 4, "minute": 14}
